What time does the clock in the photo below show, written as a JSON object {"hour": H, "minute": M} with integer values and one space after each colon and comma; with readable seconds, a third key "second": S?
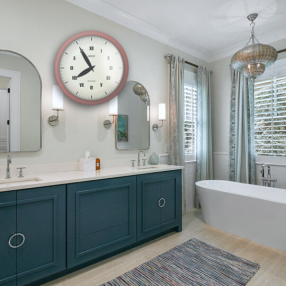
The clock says {"hour": 7, "minute": 55}
